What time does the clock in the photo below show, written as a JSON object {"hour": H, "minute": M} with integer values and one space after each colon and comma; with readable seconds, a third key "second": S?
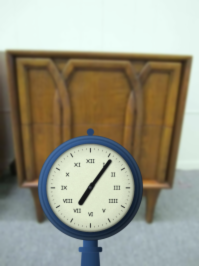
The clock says {"hour": 7, "minute": 6}
